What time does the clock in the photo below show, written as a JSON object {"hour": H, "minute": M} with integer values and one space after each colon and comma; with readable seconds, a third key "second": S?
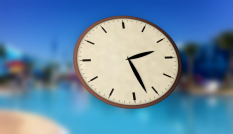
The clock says {"hour": 2, "minute": 27}
